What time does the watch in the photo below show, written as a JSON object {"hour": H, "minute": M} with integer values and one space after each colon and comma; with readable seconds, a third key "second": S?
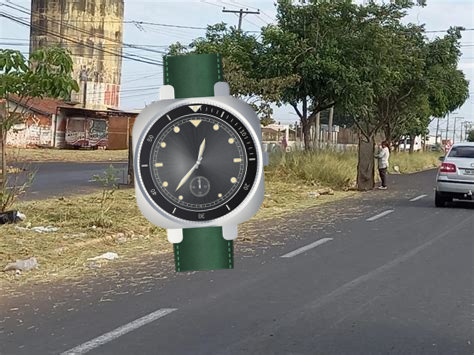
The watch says {"hour": 12, "minute": 37}
